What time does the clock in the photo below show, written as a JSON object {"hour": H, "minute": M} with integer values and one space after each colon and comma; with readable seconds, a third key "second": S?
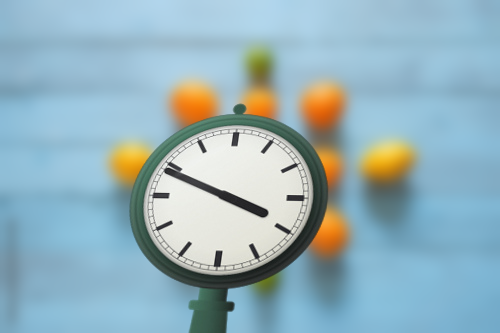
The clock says {"hour": 3, "minute": 49}
